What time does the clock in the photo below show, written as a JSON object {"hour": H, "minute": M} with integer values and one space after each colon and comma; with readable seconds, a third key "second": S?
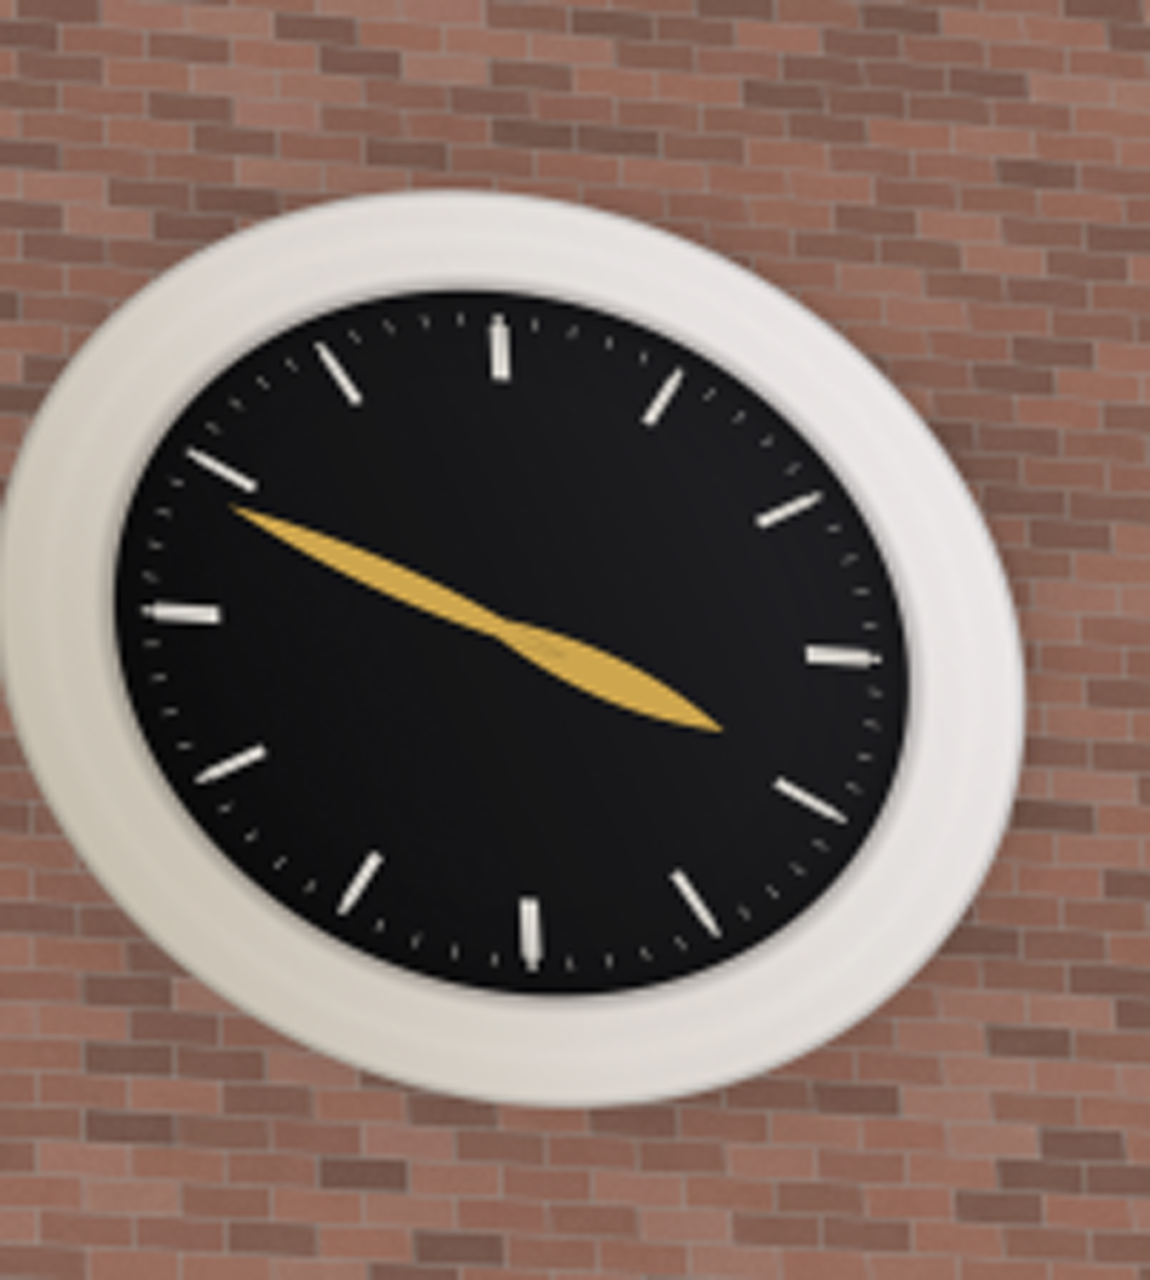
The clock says {"hour": 3, "minute": 49}
